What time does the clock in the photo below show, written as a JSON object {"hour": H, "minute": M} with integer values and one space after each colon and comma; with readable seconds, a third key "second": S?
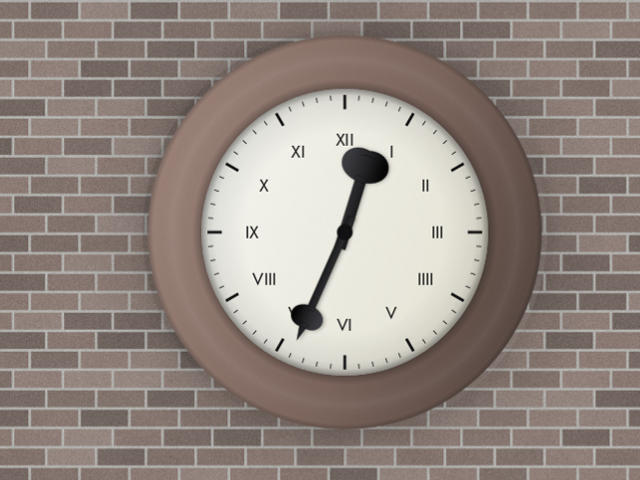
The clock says {"hour": 12, "minute": 34}
